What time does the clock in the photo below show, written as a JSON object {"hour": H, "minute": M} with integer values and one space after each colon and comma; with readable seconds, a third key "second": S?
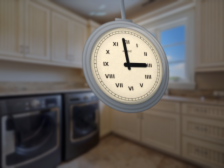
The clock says {"hour": 2, "minute": 59}
